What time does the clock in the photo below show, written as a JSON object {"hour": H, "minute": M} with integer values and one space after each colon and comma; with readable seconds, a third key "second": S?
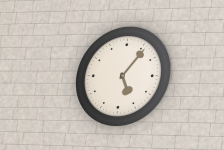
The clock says {"hour": 5, "minute": 6}
